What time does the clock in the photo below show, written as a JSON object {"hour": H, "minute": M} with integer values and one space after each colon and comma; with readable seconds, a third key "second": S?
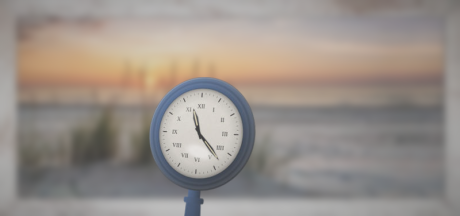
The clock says {"hour": 11, "minute": 23}
